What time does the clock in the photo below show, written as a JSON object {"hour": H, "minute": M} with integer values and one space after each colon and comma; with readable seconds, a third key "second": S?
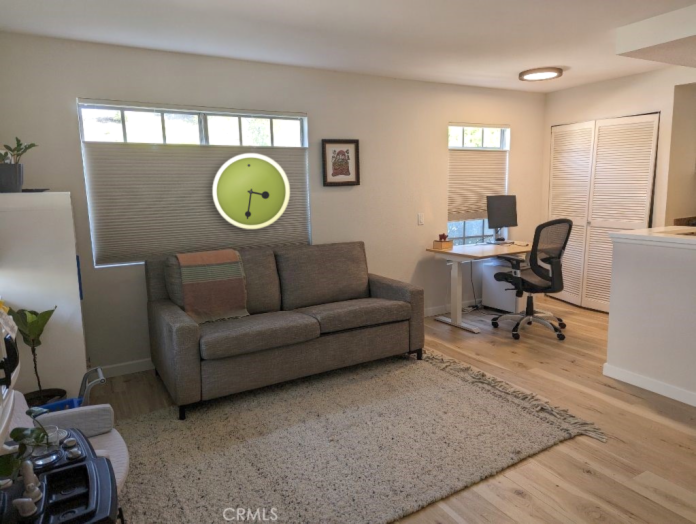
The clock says {"hour": 3, "minute": 32}
